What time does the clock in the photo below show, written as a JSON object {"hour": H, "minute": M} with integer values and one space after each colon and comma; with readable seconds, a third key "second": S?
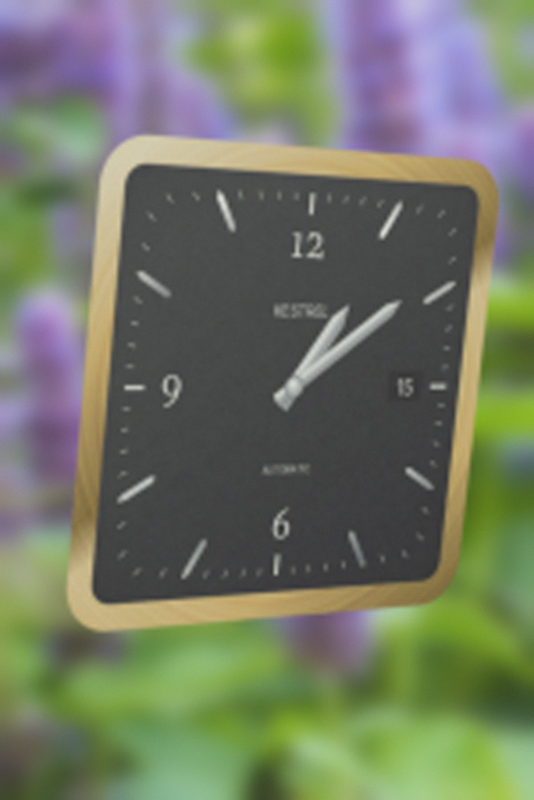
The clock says {"hour": 1, "minute": 9}
